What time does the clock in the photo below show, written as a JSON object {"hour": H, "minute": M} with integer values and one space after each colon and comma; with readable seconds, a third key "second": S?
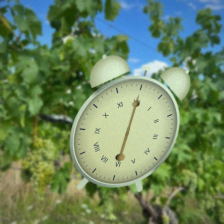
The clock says {"hour": 6, "minute": 0}
